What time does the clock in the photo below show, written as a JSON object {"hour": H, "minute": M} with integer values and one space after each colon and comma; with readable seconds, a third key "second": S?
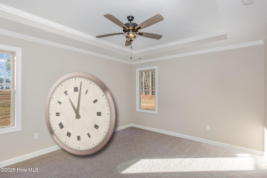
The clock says {"hour": 11, "minute": 2}
